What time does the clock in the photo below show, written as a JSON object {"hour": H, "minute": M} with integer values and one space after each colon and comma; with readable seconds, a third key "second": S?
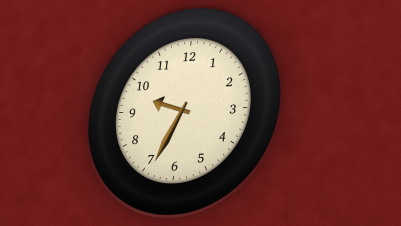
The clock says {"hour": 9, "minute": 34}
